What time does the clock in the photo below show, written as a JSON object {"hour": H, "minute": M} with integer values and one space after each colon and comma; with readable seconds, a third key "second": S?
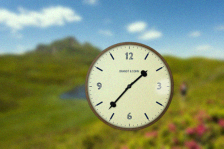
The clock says {"hour": 1, "minute": 37}
